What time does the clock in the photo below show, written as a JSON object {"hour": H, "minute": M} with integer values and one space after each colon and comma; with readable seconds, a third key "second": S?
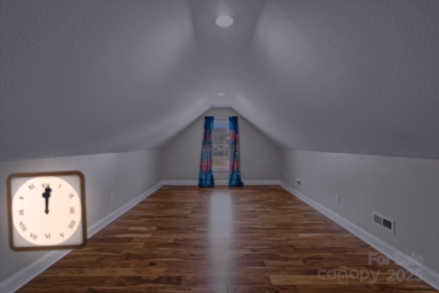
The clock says {"hour": 12, "minute": 1}
